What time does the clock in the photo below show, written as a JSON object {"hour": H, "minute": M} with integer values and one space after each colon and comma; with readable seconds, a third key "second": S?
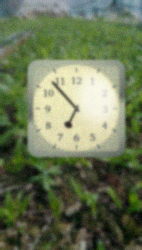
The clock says {"hour": 6, "minute": 53}
